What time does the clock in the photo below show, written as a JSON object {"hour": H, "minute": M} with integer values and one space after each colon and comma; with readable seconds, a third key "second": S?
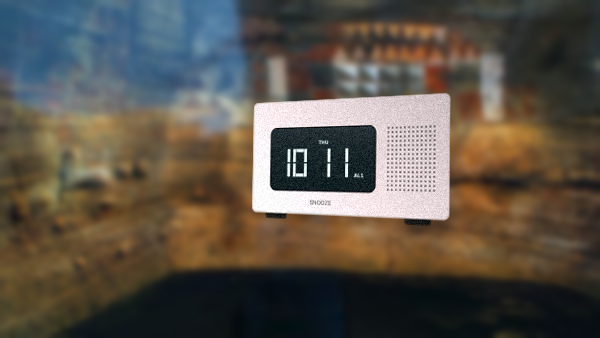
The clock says {"hour": 10, "minute": 11}
